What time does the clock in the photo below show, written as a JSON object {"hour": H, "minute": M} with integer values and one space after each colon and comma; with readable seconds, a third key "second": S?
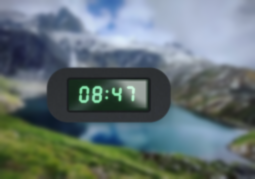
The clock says {"hour": 8, "minute": 47}
